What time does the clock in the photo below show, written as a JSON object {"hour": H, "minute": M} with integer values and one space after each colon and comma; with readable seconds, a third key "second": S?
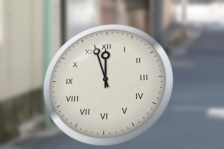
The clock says {"hour": 11, "minute": 57}
